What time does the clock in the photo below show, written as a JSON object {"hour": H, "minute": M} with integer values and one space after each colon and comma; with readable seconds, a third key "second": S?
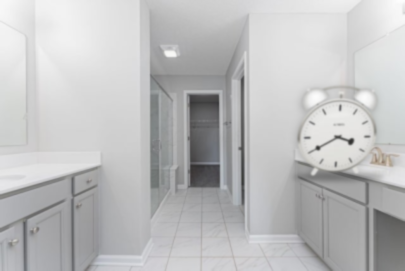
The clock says {"hour": 3, "minute": 40}
